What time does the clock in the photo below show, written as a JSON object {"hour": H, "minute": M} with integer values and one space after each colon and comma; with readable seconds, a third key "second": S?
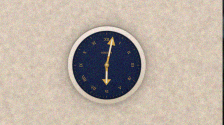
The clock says {"hour": 6, "minute": 2}
